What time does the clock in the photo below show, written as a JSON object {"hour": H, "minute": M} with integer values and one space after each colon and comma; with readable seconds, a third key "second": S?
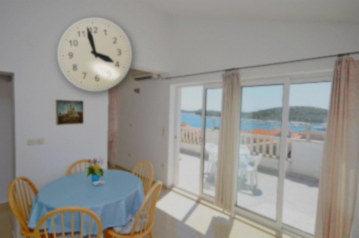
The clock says {"hour": 3, "minute": 58}
